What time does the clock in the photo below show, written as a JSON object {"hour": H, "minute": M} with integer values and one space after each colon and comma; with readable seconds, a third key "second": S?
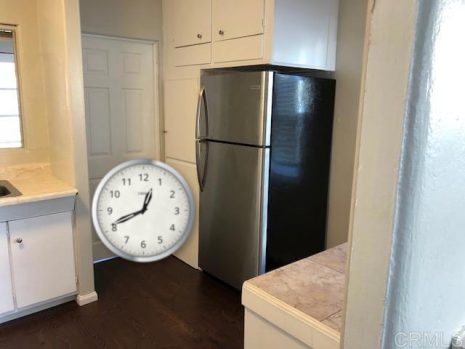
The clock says {"hour": 12, "minute": 41}
